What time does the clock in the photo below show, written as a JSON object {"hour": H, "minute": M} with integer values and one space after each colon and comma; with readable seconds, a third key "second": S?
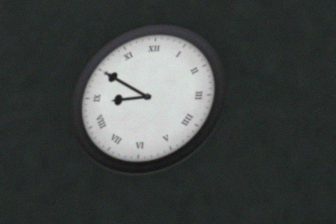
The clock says {"hour": 8, "minute": 50}
